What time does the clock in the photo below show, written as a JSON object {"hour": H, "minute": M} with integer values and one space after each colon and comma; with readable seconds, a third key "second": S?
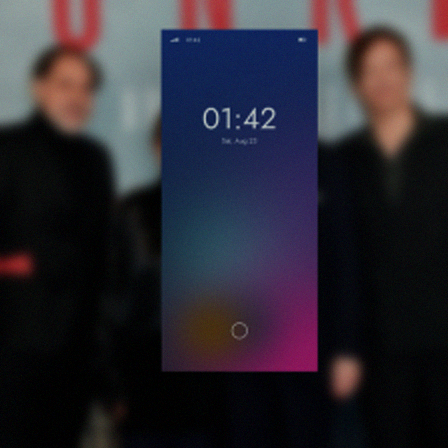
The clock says {"hour": 1, "minute": 42}
